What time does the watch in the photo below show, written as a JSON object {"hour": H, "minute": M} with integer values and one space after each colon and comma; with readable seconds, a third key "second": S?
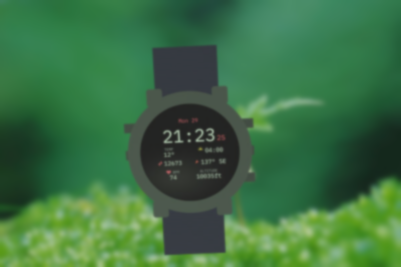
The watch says {"hour": 21, "minute": 23}
